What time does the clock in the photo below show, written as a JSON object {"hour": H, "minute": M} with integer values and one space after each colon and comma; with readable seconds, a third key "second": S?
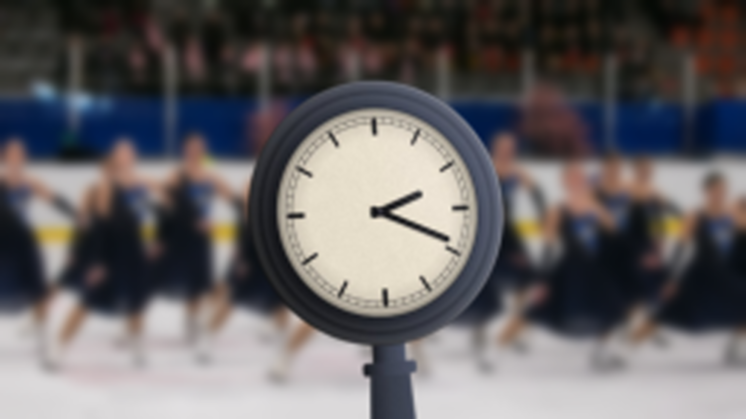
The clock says {"hour": 2, "minute": 19}
